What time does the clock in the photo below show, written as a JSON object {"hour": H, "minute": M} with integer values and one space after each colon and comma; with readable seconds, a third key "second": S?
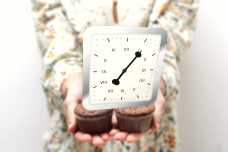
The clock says {"hour": 7, "minute": 6}
